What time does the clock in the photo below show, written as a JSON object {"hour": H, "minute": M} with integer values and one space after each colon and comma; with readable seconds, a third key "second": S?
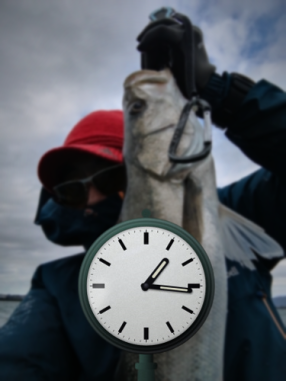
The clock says {"hour": 1, "minute": 16}
